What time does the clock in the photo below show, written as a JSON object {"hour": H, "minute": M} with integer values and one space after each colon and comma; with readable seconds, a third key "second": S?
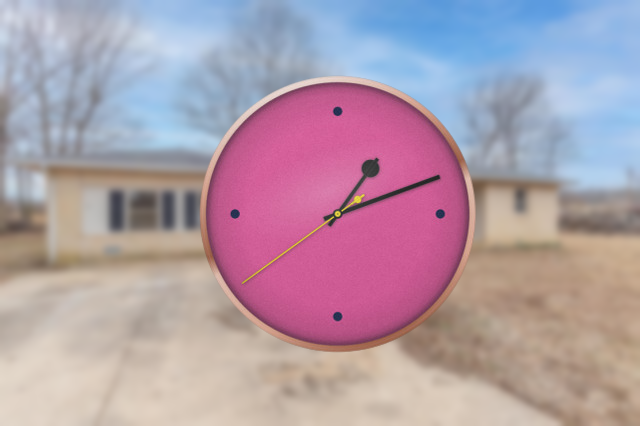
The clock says {"hour": 1, "minute": 11, "second": 39}
